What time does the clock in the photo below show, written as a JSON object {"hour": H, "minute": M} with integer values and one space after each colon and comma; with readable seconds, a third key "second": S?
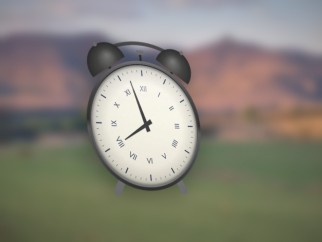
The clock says {"hour": 7, "minute": 57}
